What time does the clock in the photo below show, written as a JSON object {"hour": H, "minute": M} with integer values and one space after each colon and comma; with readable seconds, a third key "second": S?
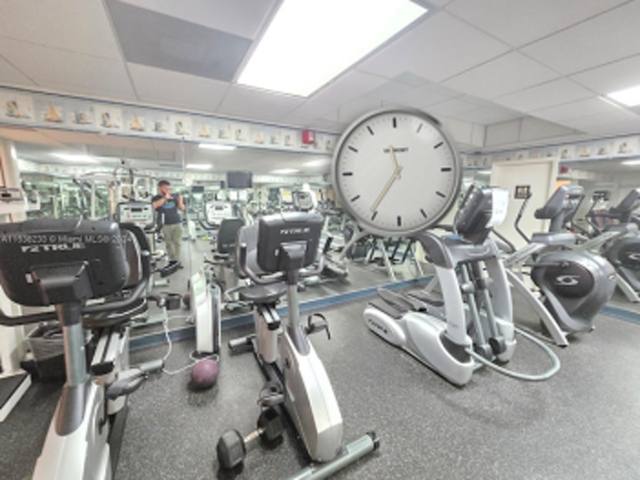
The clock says {"hour": 11, "minute": 36}
